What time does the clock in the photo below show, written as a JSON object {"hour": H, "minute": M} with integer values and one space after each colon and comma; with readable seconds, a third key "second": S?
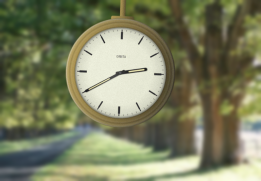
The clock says {"hour": 2, "minute": 40}
